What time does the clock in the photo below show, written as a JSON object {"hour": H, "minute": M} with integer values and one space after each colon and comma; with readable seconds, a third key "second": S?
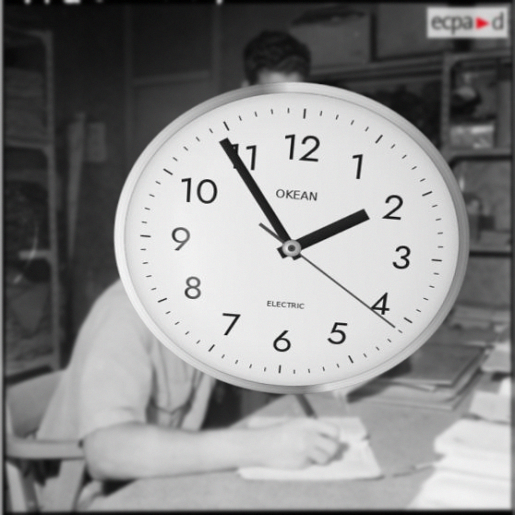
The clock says {"hour": 1, "minute": 54, "second": 21}
